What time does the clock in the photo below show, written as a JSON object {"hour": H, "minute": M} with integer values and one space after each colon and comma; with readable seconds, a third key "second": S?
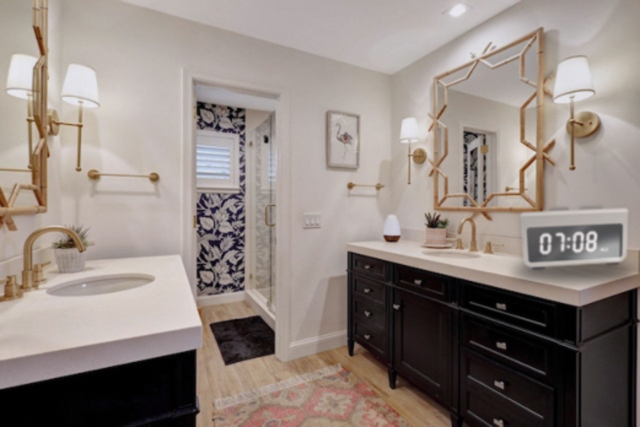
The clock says {"hour": 7, "minute": 8}
